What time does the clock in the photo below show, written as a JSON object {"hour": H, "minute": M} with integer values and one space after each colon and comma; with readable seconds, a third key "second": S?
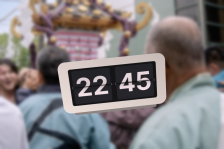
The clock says {"hour": 22, "minute": 45}
